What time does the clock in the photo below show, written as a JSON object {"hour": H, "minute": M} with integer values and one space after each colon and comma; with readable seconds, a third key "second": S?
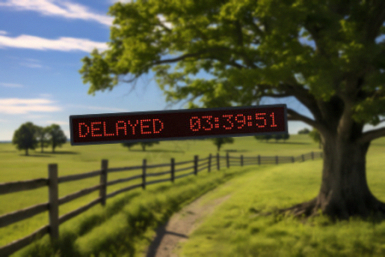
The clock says {"hour": 3, "minute": 39, "second": 51}
